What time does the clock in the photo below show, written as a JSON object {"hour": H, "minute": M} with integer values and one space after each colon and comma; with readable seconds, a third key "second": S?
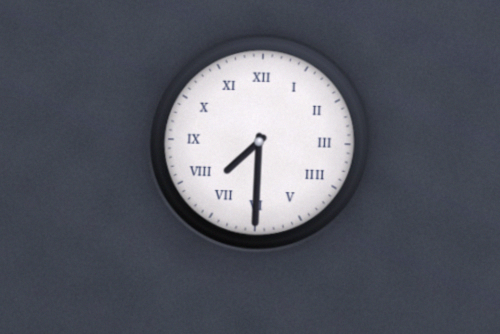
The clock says {"hour": 7, "minute": 30}
